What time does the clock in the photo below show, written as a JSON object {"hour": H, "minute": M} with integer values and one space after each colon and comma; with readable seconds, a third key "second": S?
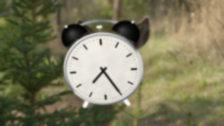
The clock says {"hour": 7, "minute": 25}
